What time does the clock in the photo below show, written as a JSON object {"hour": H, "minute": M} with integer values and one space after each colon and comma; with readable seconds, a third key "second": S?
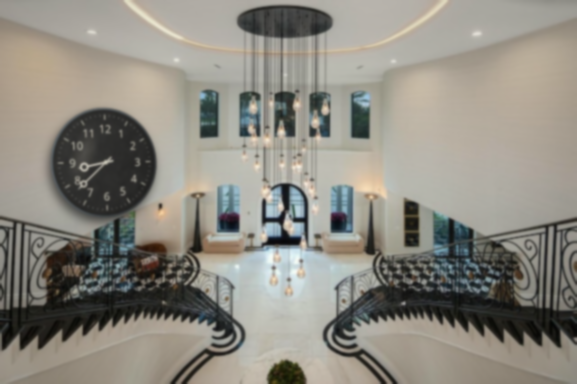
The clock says {"hour": 8, "minute": 38}
